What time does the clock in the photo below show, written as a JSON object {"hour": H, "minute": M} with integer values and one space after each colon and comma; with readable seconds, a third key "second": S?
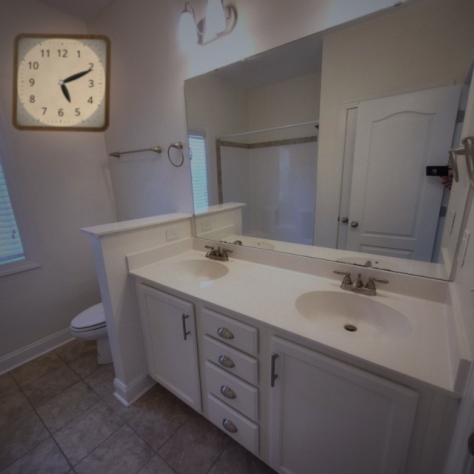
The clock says {"hour": 5, "minute": 11}
